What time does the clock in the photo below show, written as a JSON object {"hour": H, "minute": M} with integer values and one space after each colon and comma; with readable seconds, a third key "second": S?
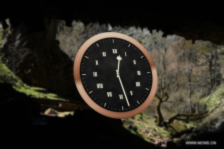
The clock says {"hour": 12, "minute": 28}
